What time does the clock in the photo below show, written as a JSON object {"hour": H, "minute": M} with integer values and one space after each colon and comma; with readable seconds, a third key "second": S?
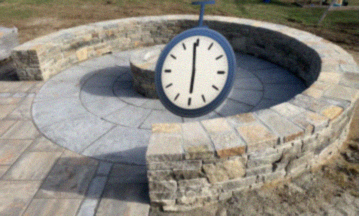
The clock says {"hour": 5, "minute": 59}
